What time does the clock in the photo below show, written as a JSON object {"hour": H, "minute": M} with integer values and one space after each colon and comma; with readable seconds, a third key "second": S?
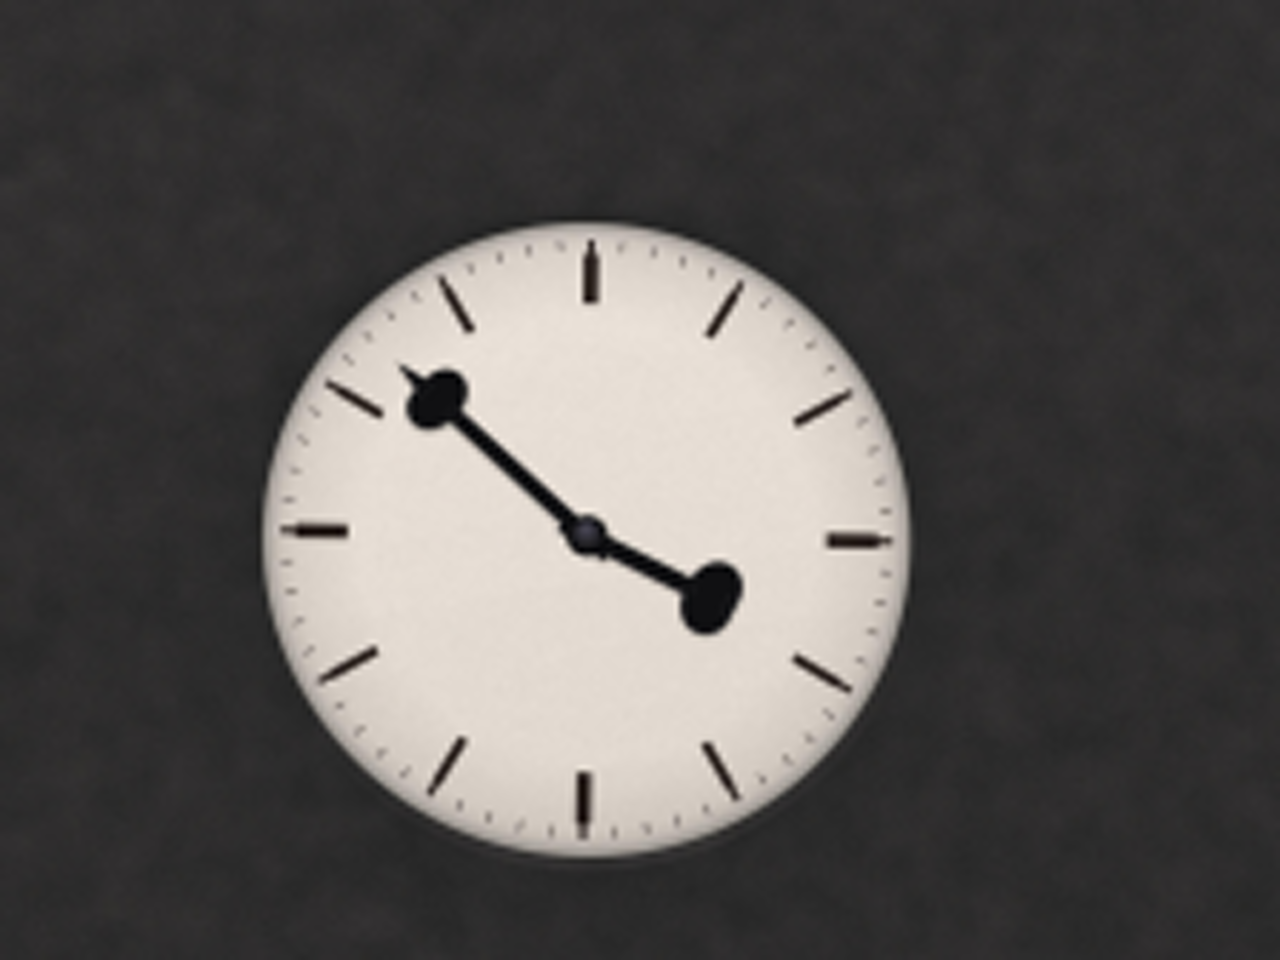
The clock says {"hour": 3, "minute": 52}
